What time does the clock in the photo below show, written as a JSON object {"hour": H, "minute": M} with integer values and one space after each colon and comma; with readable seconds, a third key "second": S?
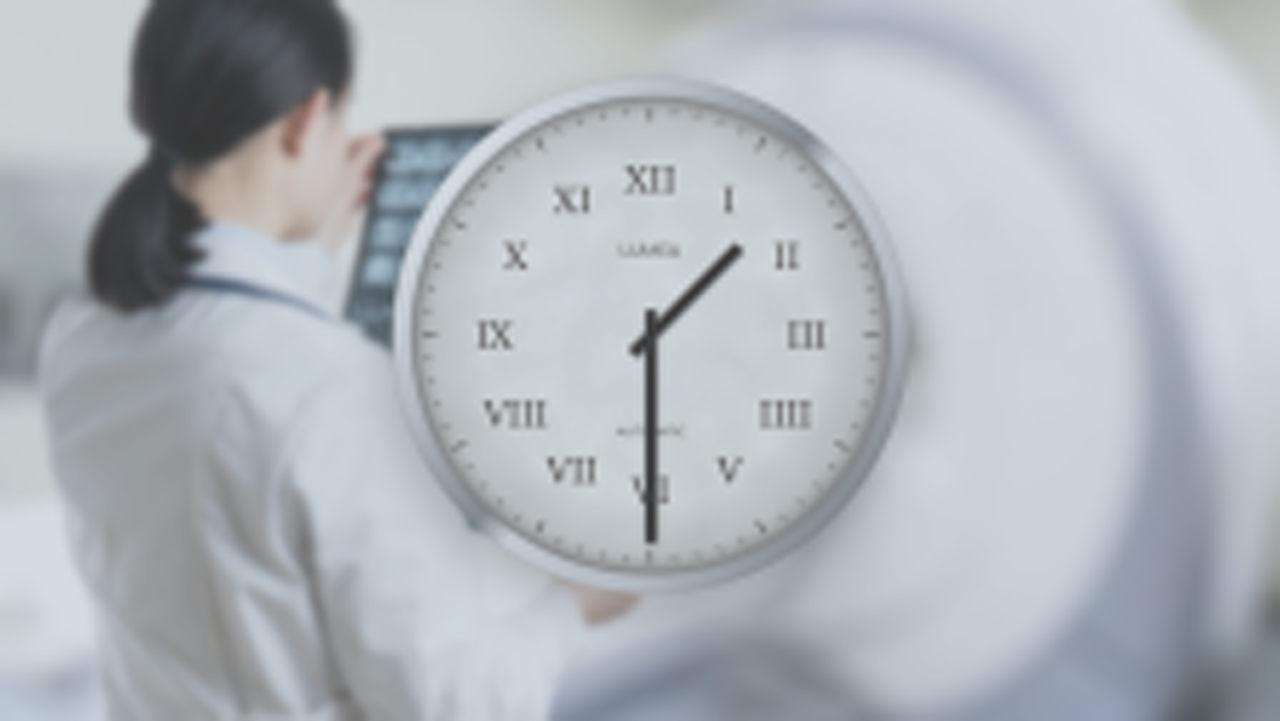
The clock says {"hour": 1, "minute": 30}
